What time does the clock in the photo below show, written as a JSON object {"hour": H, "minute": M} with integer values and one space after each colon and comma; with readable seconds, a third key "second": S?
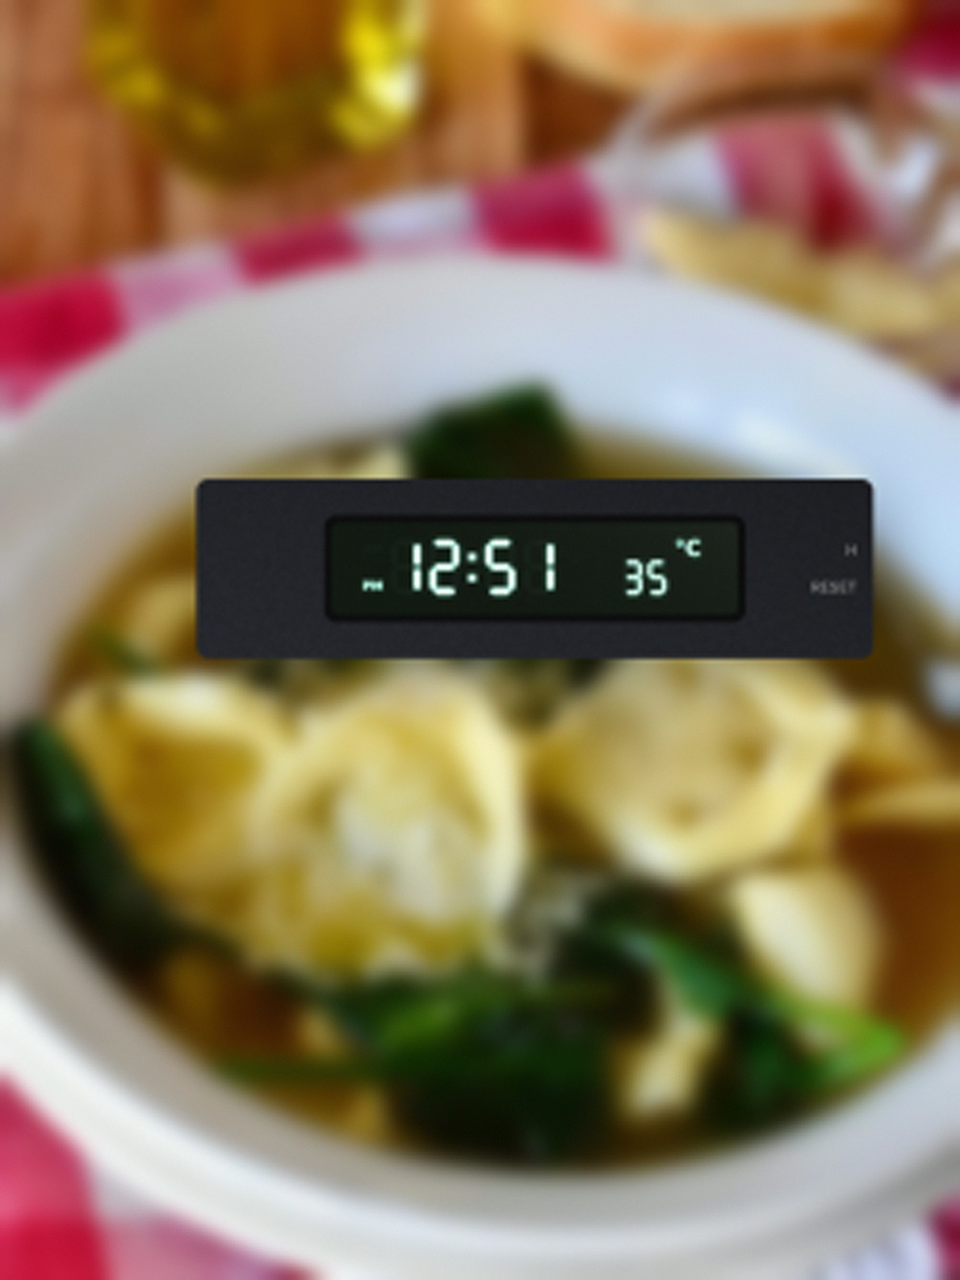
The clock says {"hour": 12, "minute": 51}
